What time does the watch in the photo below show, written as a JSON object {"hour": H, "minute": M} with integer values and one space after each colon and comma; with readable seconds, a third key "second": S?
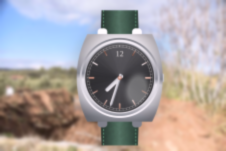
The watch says {"hour": 7, "minute": 33}
